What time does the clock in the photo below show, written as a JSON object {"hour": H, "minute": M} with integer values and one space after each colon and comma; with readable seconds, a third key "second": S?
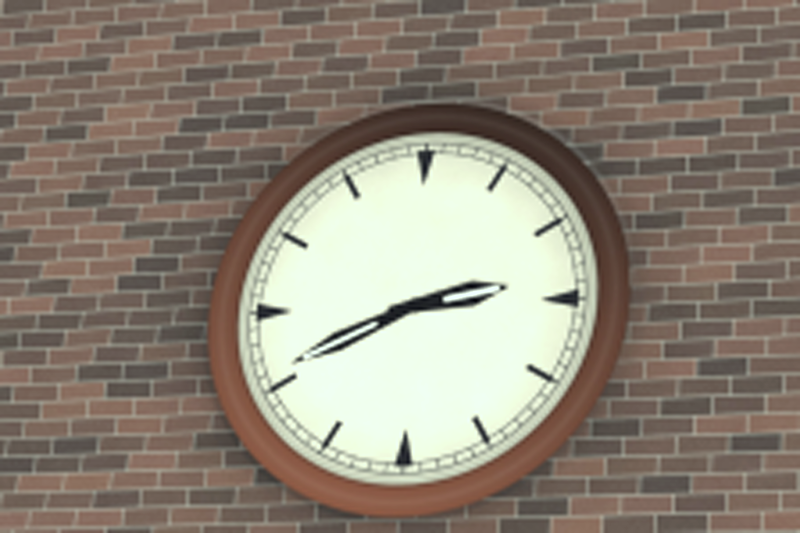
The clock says {"hour": 2, "minute": 41}
